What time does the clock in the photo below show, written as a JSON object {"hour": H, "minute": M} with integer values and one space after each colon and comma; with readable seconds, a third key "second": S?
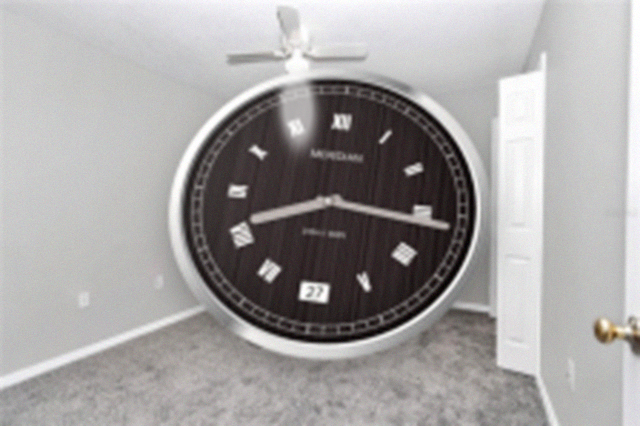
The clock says {"hour": 8, "minute": 16}
